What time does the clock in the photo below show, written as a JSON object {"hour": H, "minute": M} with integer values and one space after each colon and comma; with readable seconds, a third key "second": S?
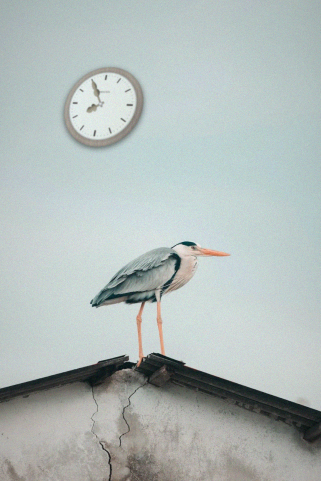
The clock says {"hour": 7, "minute": 55}
